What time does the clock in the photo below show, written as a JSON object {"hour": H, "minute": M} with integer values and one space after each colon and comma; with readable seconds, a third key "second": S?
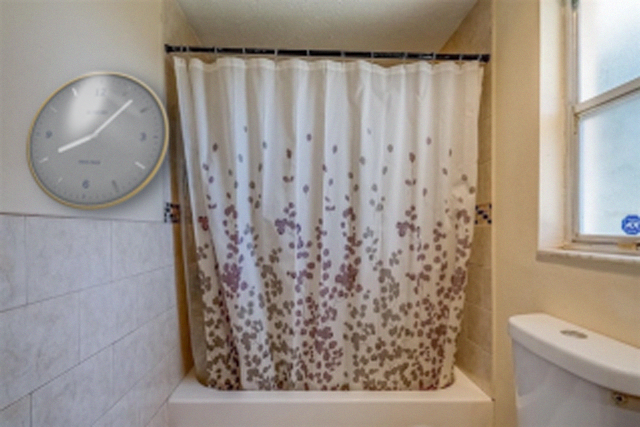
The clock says {"hour": 8, "minute": 7}
